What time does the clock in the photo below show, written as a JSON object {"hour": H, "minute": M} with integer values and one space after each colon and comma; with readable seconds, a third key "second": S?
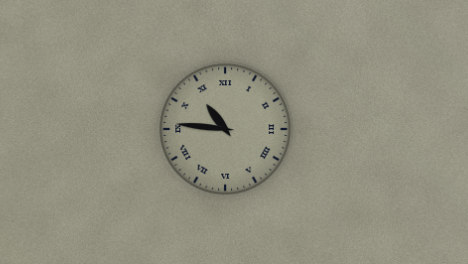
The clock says {"hour": 10, "minute": 46}
